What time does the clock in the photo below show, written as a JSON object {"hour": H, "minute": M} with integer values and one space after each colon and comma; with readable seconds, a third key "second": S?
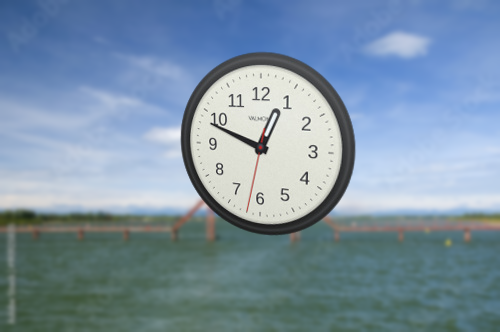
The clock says {"hour": 12, "minute": 48, "second": 32}
